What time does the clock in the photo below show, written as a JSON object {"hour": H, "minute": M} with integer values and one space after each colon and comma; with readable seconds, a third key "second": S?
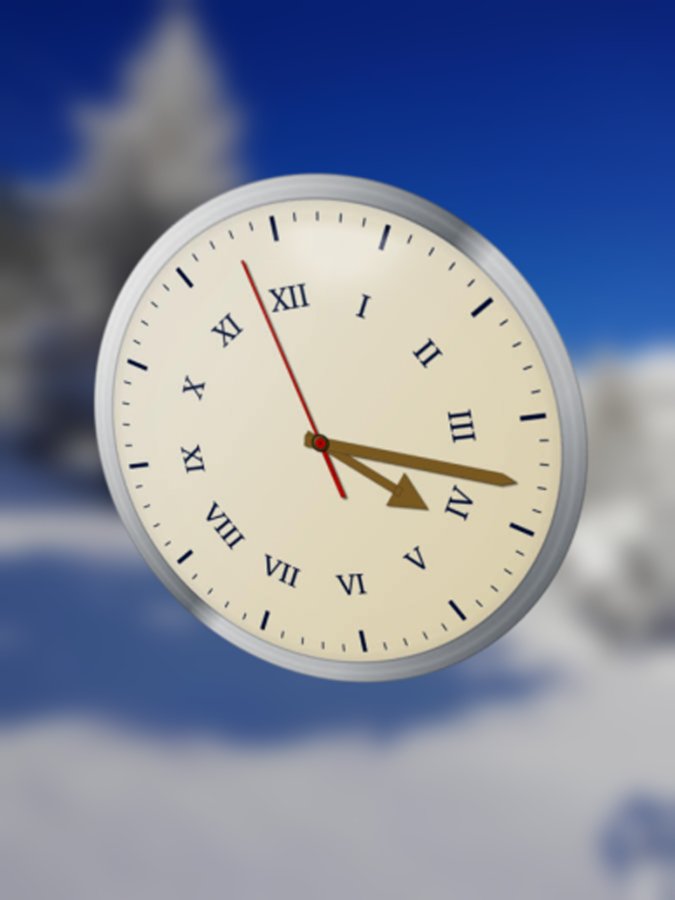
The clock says {"hour": 4, "minute": 17, "second": 58}
